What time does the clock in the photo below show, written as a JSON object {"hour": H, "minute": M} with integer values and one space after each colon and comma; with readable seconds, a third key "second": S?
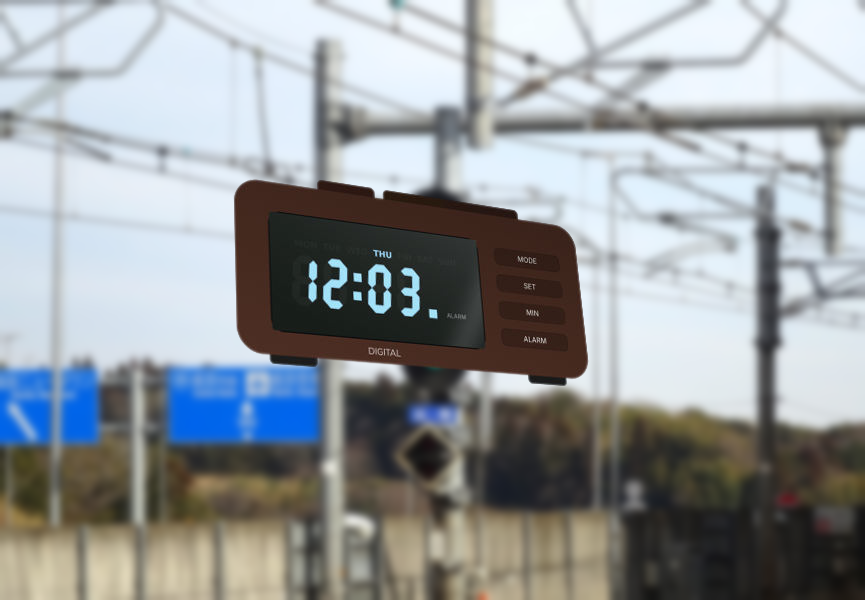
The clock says {"hour": 12, "minute": 3}
